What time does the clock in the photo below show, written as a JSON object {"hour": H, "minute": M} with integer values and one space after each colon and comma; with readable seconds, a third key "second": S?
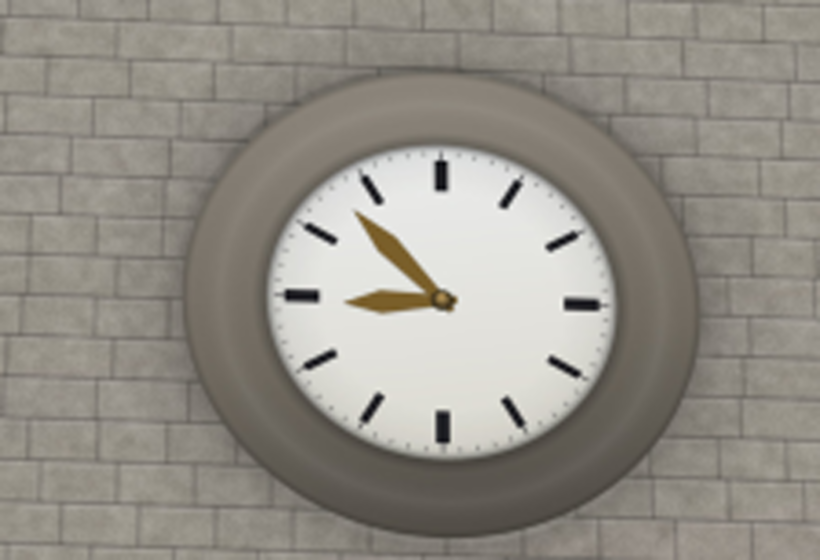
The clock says {"hour": 8, "minute": 53}
